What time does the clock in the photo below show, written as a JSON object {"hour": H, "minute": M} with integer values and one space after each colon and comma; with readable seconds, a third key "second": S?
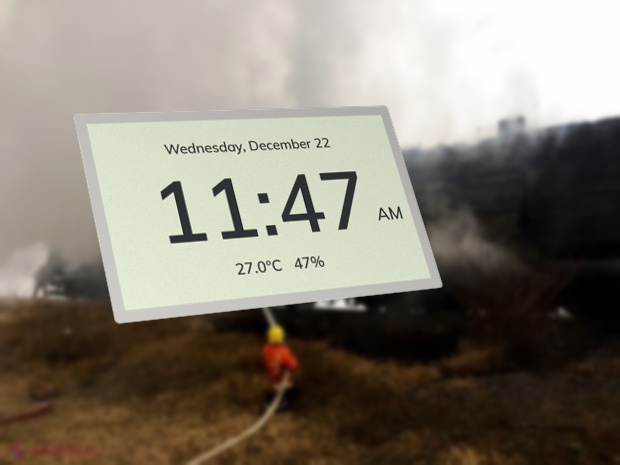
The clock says {"hour": 11, "minute": 47}
